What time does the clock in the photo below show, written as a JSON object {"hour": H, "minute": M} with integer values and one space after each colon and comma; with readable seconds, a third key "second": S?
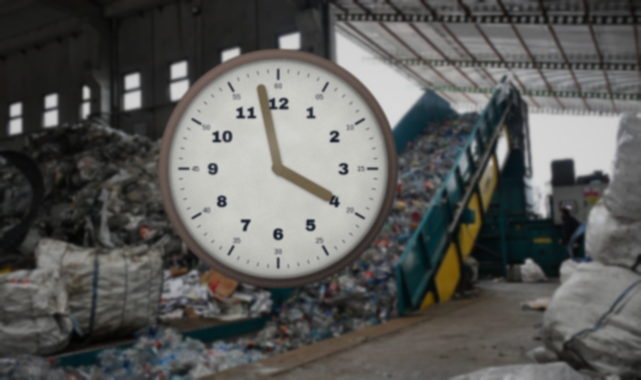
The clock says {"hour": 3, "minute": 58}
